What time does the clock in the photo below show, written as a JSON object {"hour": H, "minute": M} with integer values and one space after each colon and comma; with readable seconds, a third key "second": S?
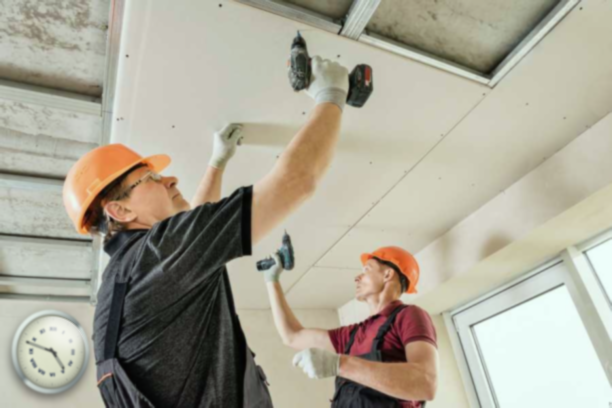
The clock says {"hour": 4, "minute": 48}
